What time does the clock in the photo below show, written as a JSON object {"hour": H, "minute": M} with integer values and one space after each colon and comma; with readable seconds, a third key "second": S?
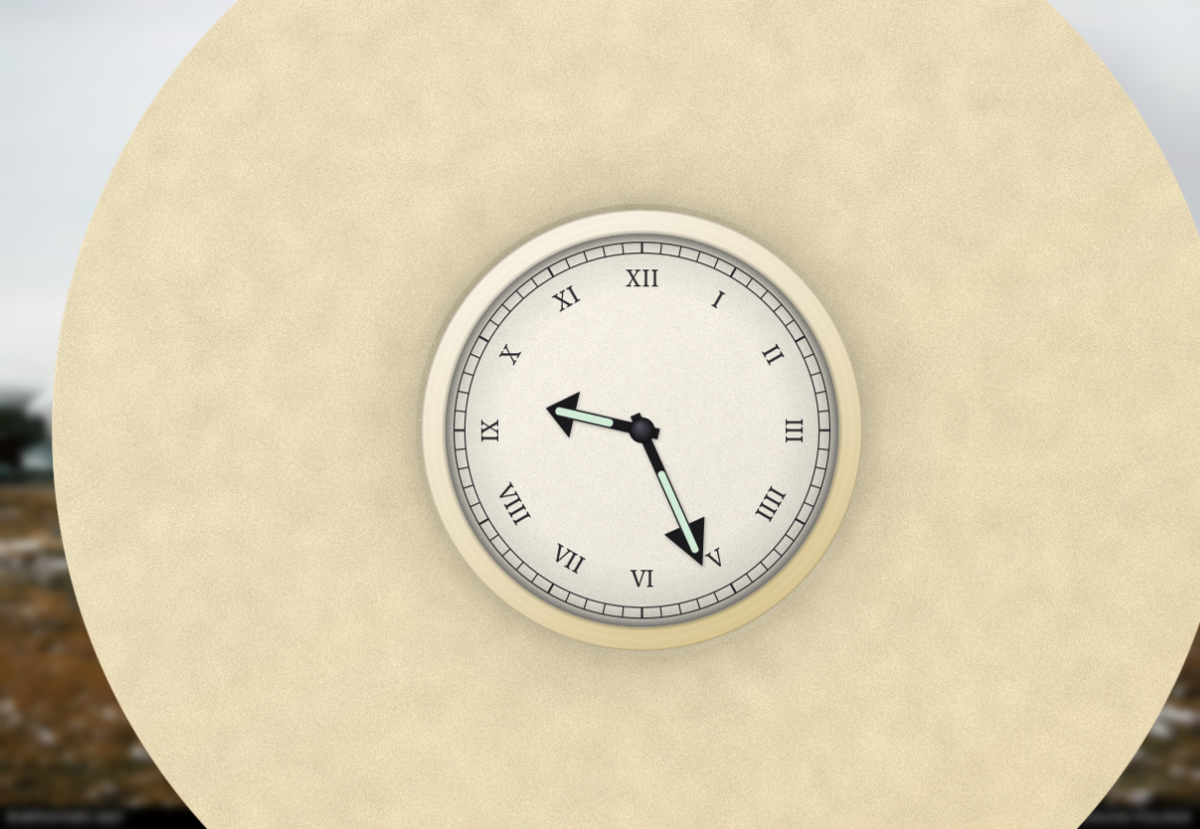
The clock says {"hour": 9, "minute": 26}
